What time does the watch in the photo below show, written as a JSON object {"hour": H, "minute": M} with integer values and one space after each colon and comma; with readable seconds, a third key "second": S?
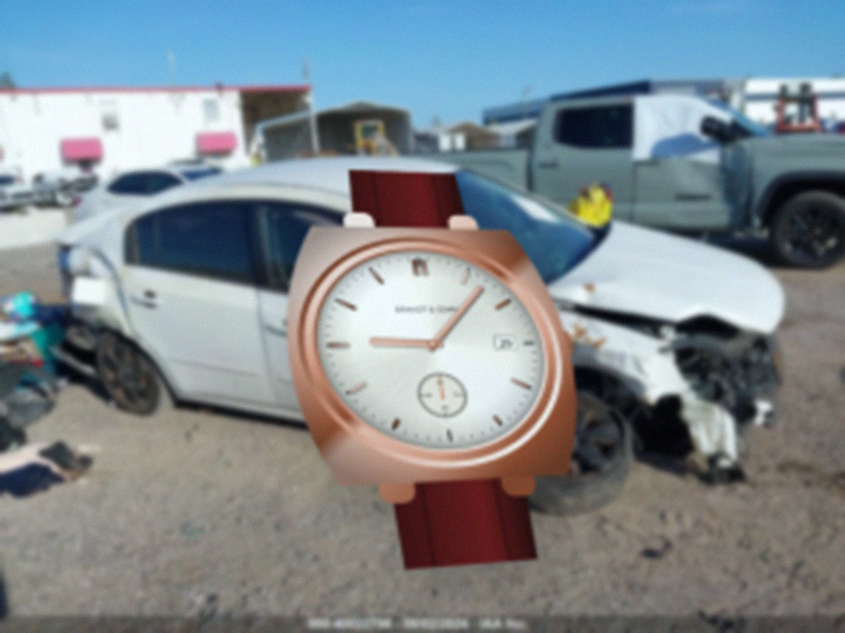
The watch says {"hour": 9, "minute": 7}
